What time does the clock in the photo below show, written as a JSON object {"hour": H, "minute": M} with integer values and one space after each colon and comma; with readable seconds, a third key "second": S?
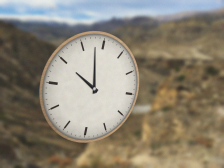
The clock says {"hour": 9, "minute": 58}
